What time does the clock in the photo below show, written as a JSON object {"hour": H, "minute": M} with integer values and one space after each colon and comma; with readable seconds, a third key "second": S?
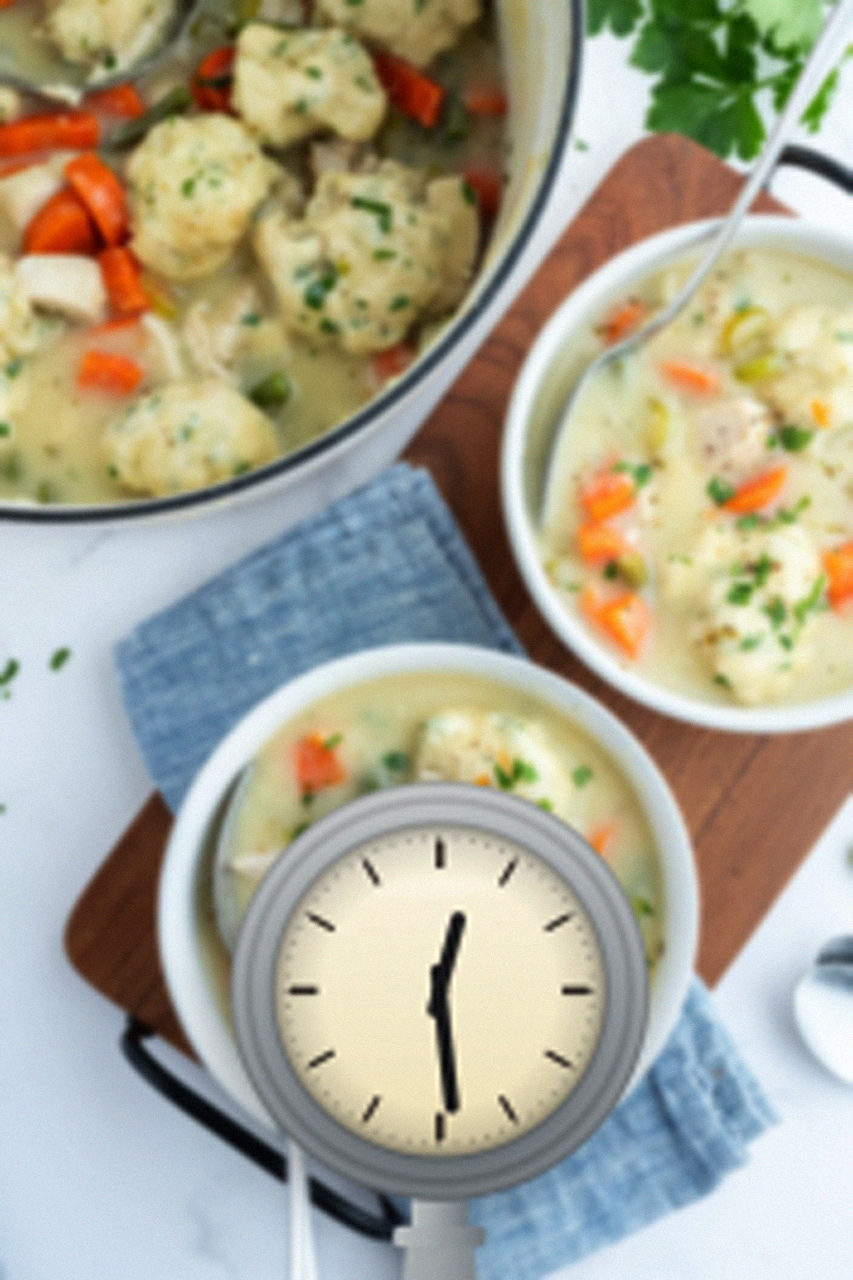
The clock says {"hour": 12, "minute": 29}
